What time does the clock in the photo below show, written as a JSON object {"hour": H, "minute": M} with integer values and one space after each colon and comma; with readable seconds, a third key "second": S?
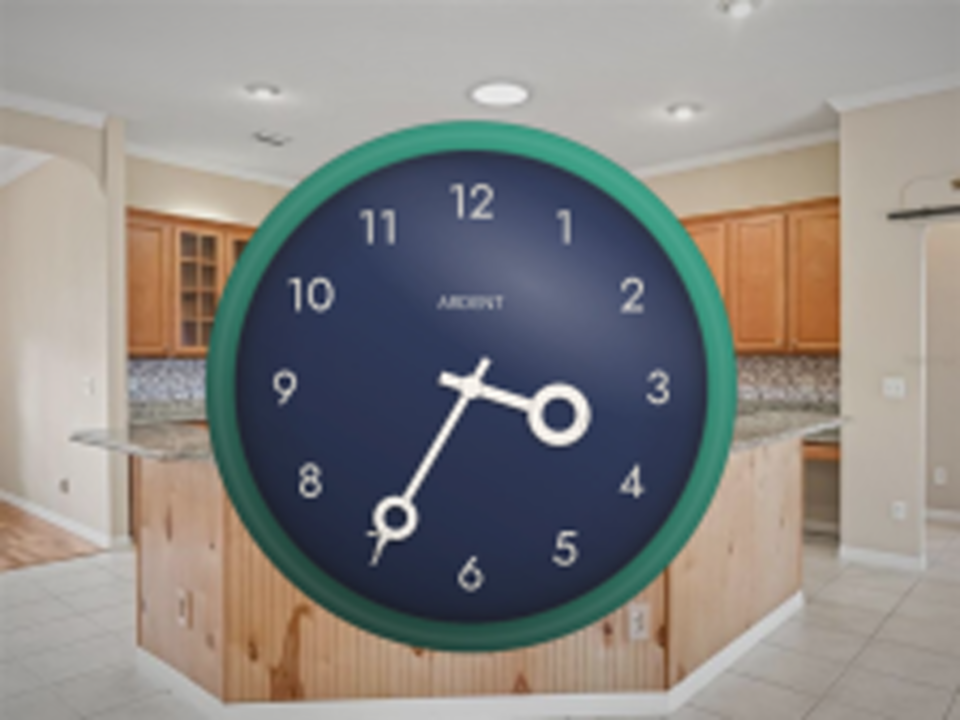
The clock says {"hour": 3, "minute": 35}
